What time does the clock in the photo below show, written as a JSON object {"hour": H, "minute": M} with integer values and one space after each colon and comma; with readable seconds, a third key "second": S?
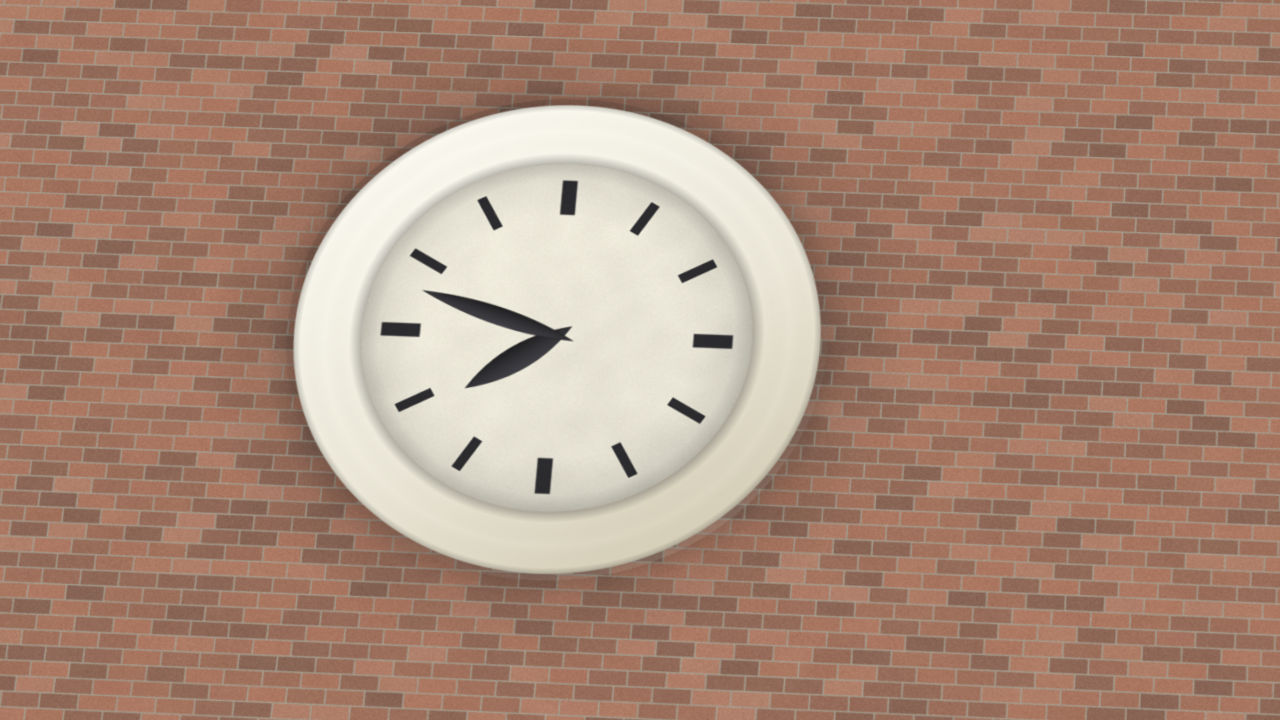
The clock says {"hour": 7, "minute": 48}
